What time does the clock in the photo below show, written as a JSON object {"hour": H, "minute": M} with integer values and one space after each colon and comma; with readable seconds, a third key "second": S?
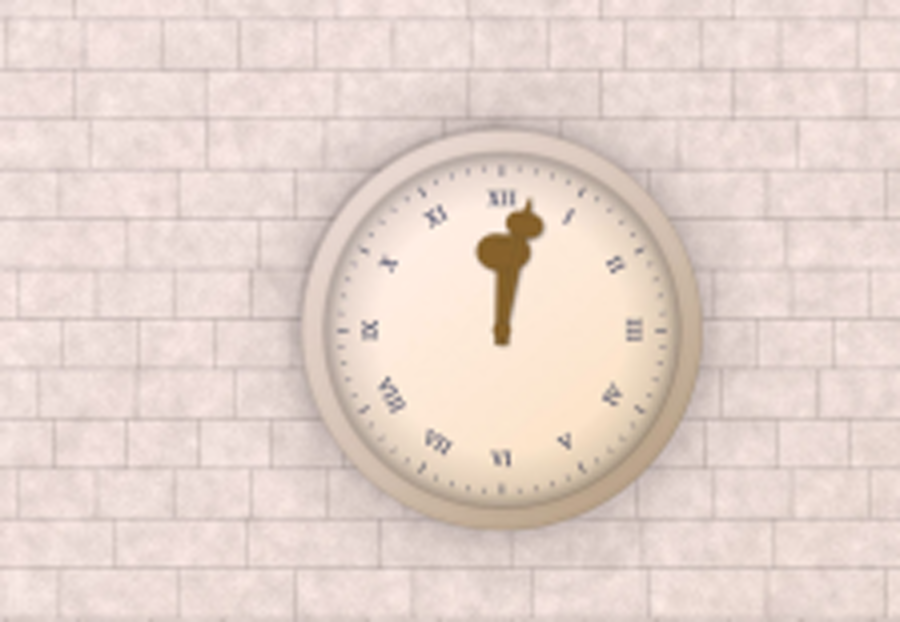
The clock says {"hour": 12, "minute": 2}
